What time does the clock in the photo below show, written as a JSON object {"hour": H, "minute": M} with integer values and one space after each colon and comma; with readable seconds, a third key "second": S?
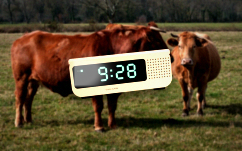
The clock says {"hour": 9, "minute": 28}
